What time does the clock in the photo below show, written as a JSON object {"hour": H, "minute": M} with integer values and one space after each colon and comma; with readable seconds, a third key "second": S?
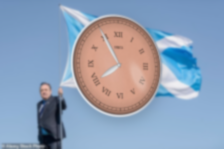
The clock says {"hour": 7, "minute": 55}
